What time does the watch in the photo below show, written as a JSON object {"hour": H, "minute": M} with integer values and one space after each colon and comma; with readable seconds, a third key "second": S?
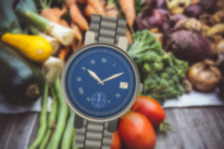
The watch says {"hour": 10, "minute": 10}
